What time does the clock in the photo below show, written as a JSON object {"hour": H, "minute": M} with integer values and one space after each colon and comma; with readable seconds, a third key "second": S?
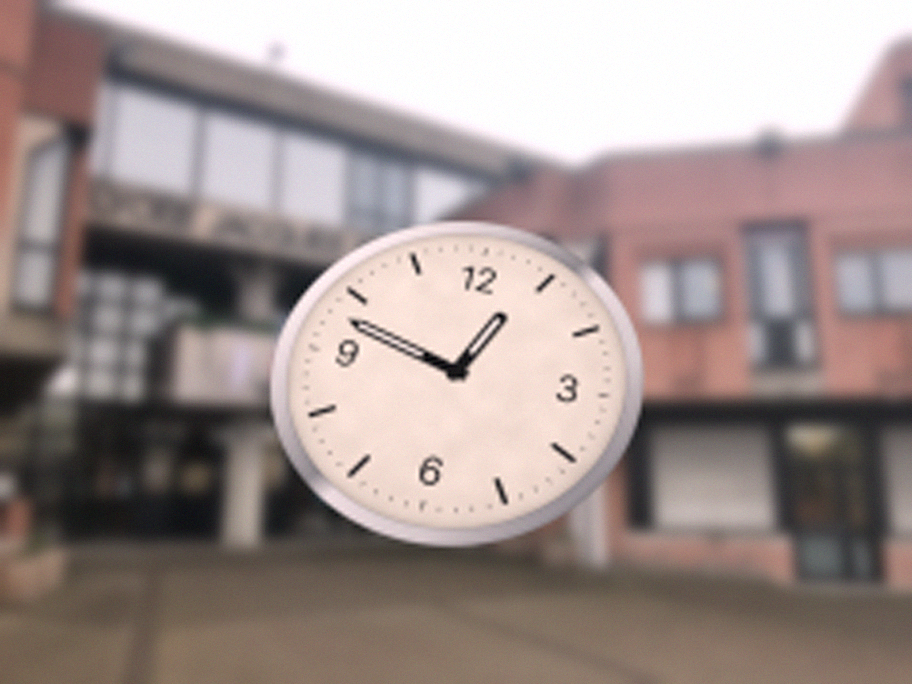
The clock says {"hour": 12, "minute": 48}
